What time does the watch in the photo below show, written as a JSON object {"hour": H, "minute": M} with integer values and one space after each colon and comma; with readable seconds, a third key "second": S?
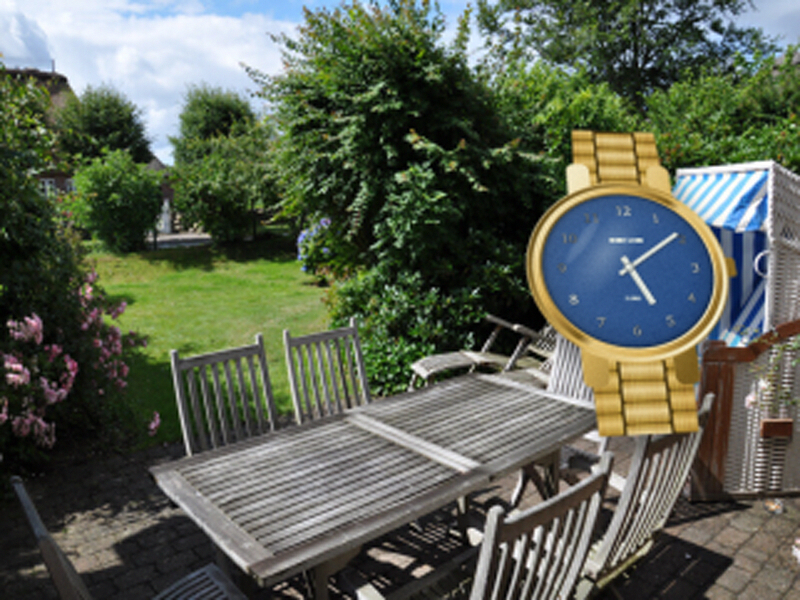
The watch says {"hour": 5, "minute": 9}
